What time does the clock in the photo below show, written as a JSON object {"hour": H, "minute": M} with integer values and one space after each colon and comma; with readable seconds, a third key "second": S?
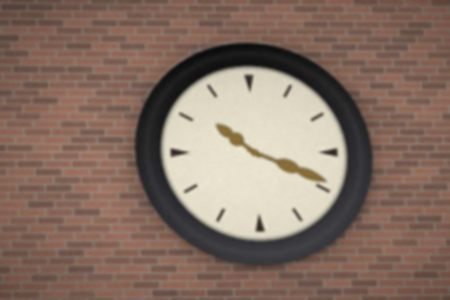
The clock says {"hour": 10, "minute": 19}
